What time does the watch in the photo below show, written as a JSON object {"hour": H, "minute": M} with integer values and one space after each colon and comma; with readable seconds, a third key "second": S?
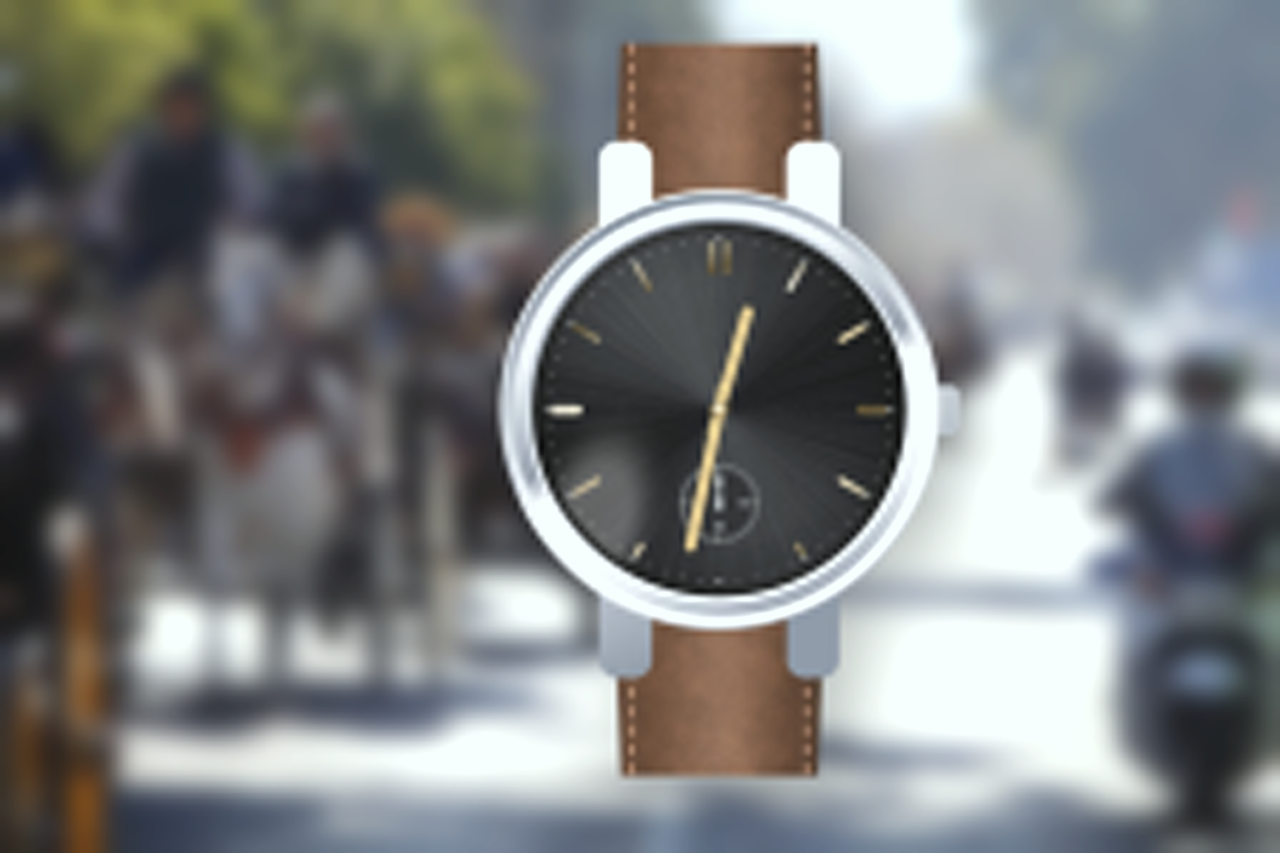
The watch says {"hour": 12, "minute": 32}
